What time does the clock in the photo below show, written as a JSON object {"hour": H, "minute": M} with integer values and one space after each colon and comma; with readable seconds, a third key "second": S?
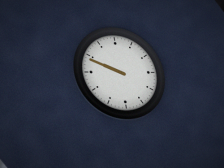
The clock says {"hour": 9, "minute": 49}
